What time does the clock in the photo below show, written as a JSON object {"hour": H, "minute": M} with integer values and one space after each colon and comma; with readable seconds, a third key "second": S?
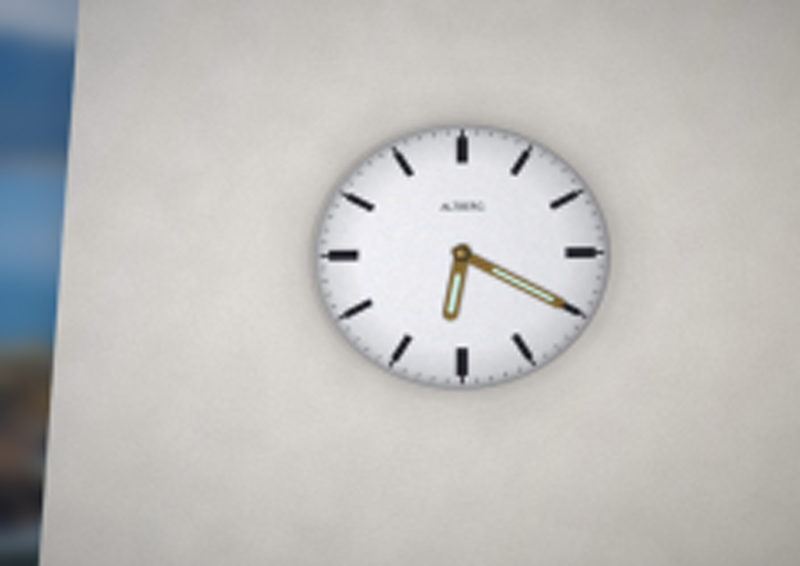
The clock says {"hour": 6, "minute": 20}
